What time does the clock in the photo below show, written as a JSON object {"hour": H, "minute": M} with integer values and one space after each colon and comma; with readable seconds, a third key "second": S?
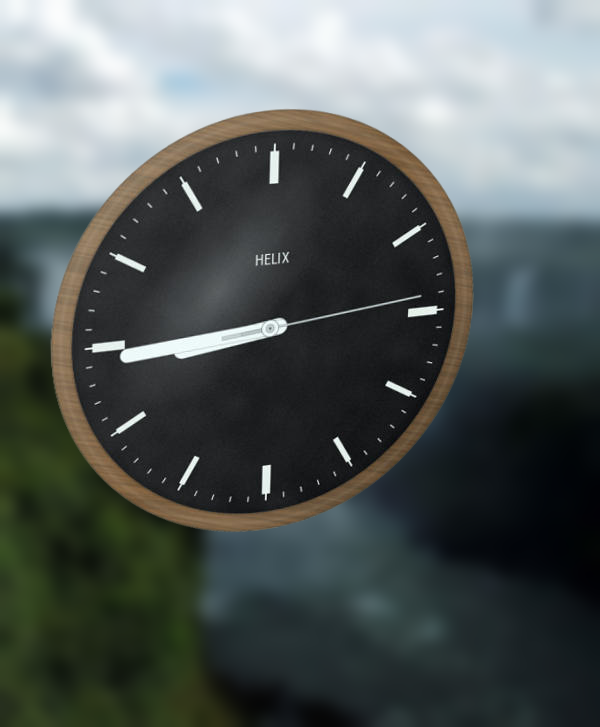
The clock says {"hour": 8, "minute": 44, "second": 14}
